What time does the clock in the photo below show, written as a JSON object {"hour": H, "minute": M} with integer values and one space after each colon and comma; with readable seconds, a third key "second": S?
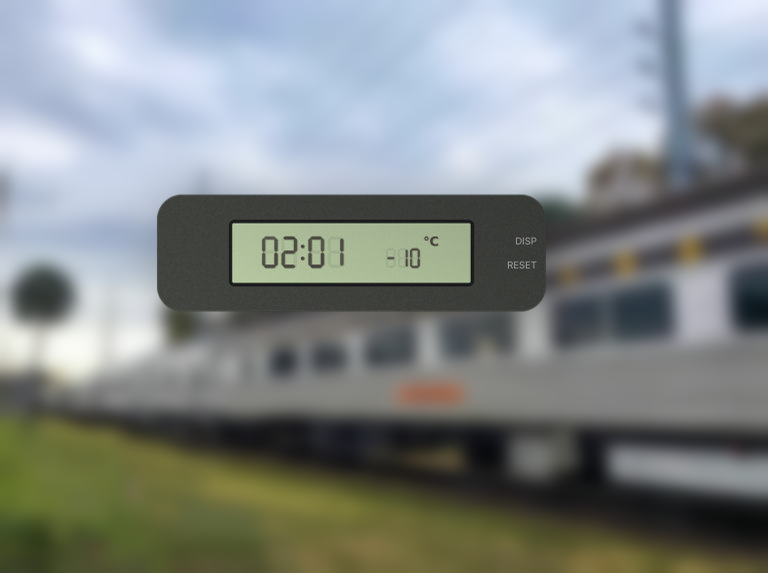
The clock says {"hour": 2, "minute": 1}
